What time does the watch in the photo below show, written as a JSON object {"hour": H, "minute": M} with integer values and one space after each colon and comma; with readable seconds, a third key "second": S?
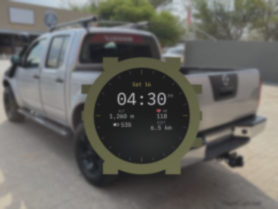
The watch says {"hour": 4, "minute": 30}
